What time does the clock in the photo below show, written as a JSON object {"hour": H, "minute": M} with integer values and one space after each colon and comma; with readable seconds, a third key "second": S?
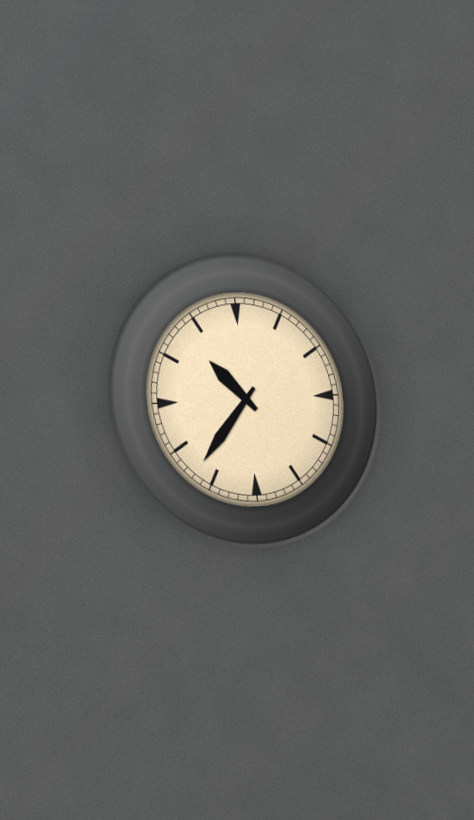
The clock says {"hour": 10, "minute": 37}
